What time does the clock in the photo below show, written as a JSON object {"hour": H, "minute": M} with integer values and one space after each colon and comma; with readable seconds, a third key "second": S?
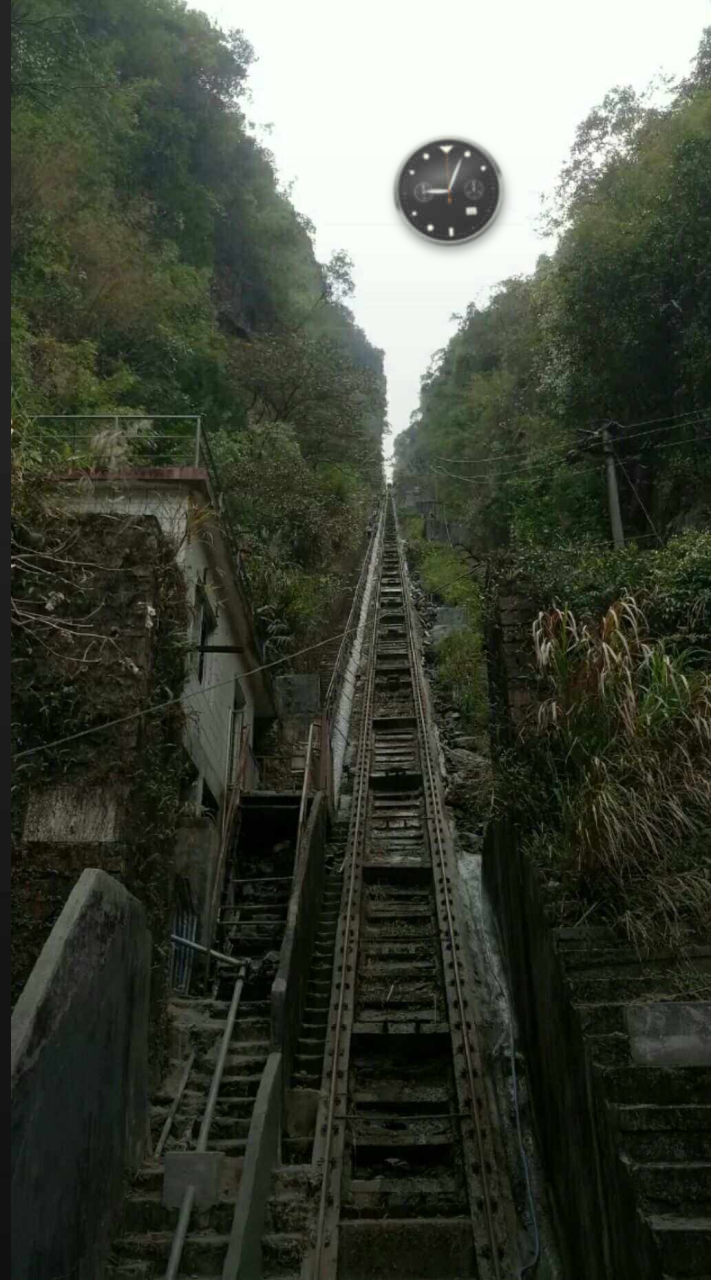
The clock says {"hour": 9, "minute": 4}
